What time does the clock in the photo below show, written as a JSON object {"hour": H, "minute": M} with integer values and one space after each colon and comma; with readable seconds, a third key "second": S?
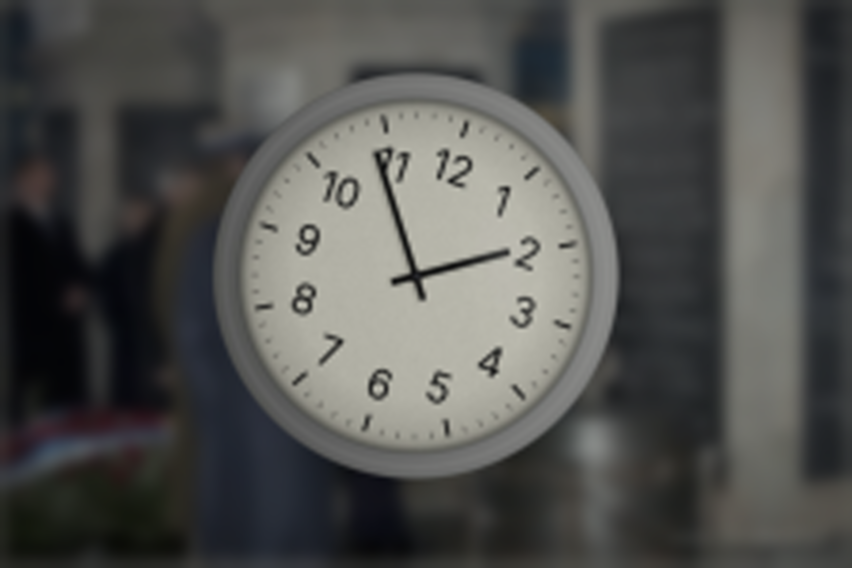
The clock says {"hour": 1, "minute": 54}
